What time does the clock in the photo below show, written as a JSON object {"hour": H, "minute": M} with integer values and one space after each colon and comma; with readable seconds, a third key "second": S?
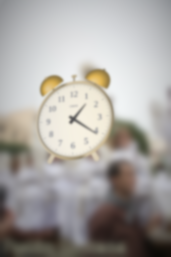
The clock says {"hour": 1, "minute": 21}
